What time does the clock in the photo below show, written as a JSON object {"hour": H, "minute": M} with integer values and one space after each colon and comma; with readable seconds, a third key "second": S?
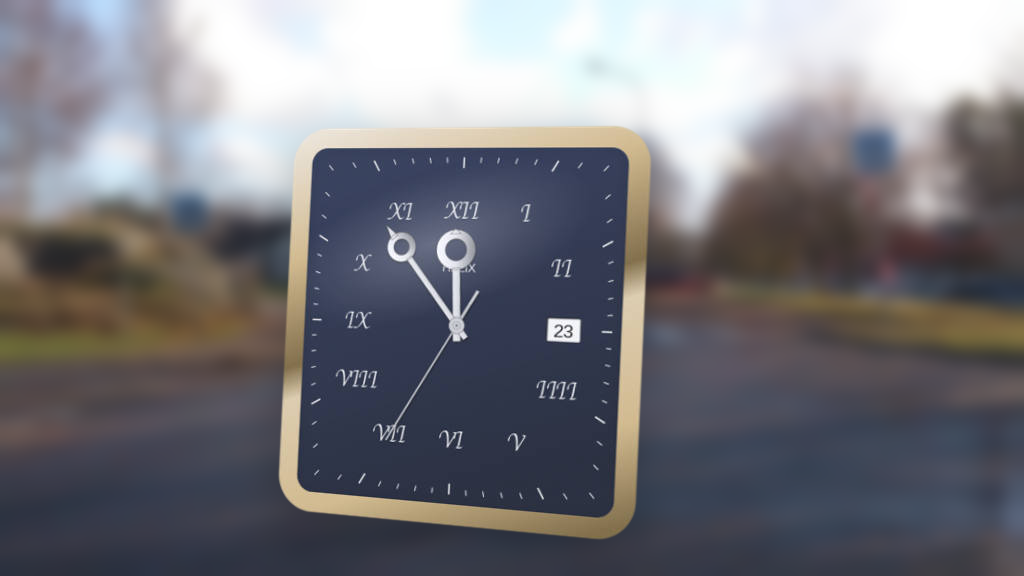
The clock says {"hour": 11, "minute": 53, "second": 35}
